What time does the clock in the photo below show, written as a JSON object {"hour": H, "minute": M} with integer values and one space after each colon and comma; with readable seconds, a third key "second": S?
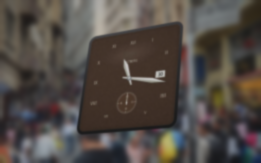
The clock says {"hour": 11, "minute": 17}
